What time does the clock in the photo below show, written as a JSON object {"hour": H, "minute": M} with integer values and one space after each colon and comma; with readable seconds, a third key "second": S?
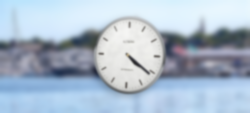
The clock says {"hour": 4, "minute": 21}
